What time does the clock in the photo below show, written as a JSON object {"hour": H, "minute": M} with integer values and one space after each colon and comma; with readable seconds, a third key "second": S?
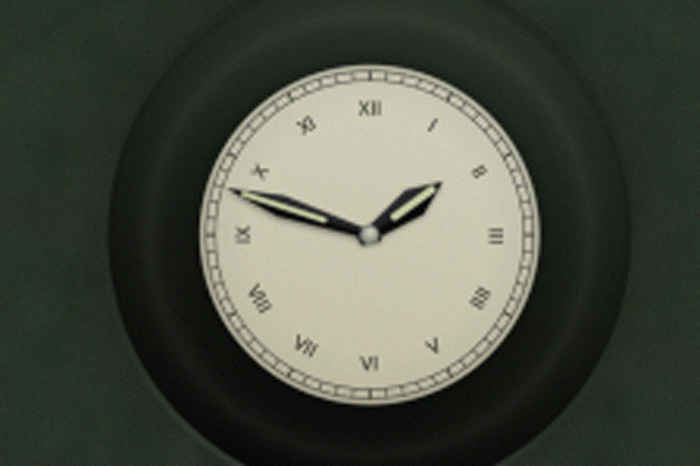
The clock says {"hour": 1, "minute": 48}
